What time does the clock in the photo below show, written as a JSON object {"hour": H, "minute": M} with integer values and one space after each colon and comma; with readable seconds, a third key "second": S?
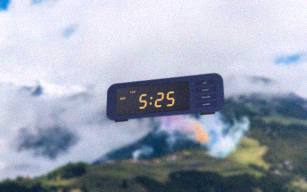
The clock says {"hour": 5, "minute": 25}
